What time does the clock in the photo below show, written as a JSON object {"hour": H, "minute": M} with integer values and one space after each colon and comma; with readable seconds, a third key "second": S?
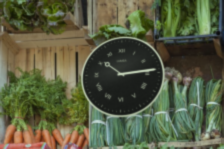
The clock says {"hour": 10, "minute": 14}
